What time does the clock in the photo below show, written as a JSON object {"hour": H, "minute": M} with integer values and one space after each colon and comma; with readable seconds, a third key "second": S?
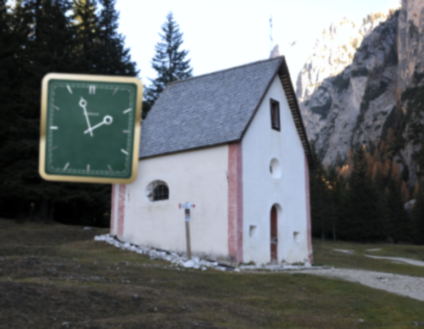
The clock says {"hour": 1, "minute": 57}
